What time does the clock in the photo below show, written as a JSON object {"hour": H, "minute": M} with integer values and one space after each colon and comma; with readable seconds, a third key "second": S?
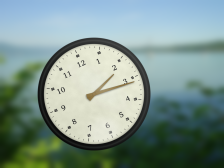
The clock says {"hour": 2, "minute": 16}
